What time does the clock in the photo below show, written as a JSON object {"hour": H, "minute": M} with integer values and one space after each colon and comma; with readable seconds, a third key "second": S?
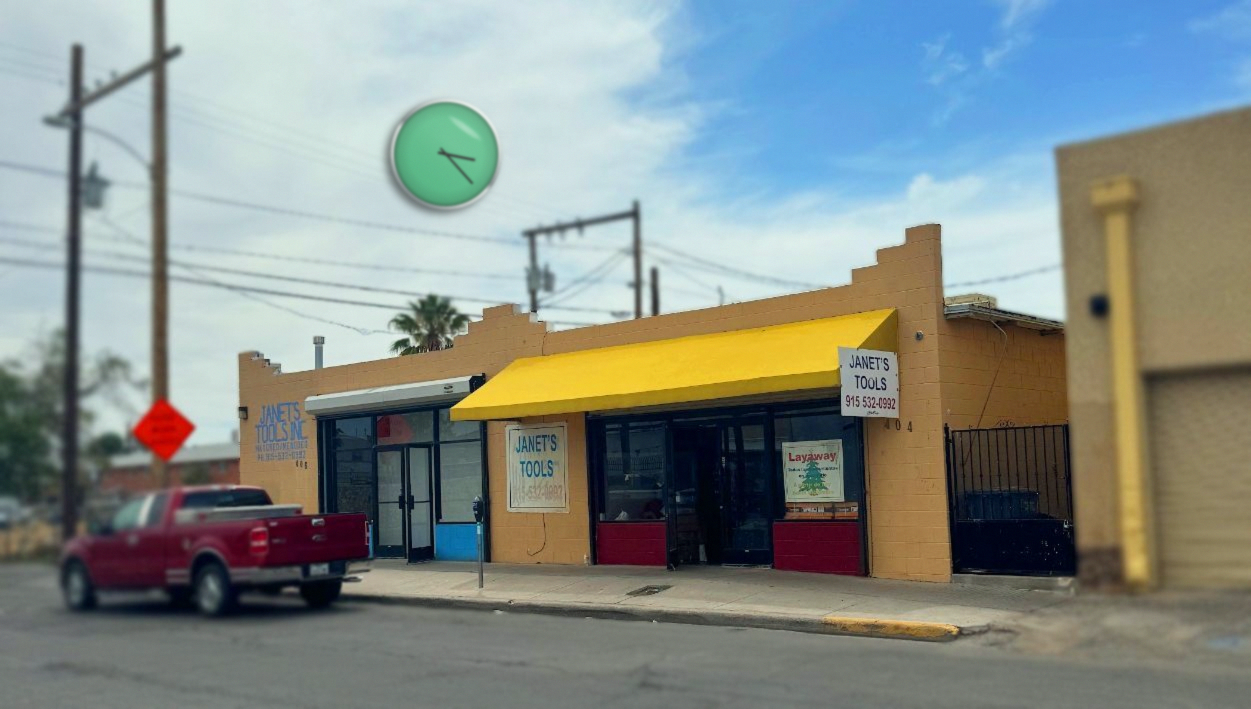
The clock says {"hour": 3, "minute": 23}
